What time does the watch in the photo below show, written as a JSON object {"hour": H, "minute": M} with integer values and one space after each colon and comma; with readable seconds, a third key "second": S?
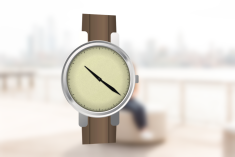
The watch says {"hour": 10, "minute": 21}
